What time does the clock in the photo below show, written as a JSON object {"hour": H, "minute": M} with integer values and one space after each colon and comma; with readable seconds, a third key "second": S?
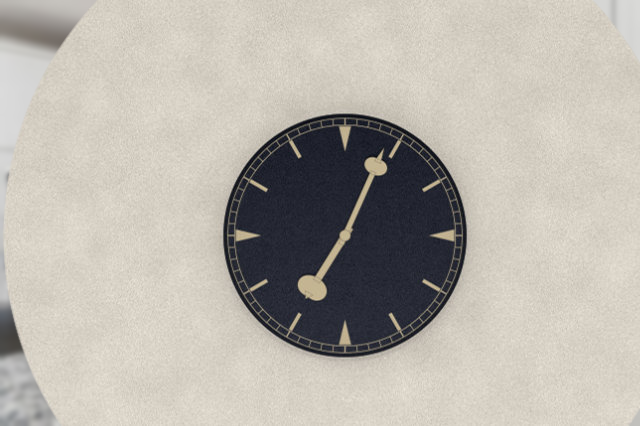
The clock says {"hour": 7, "minute": 4}
